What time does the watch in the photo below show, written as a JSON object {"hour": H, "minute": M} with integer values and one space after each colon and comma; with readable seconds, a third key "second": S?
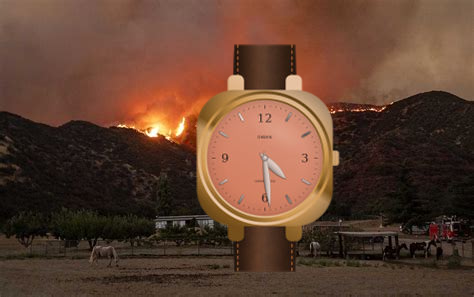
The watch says {"hour": 4, "minute": 29}
